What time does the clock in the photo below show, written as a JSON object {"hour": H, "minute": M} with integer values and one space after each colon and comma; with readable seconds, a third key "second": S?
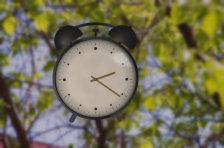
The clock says {"hour": 2, "minute": 21}
